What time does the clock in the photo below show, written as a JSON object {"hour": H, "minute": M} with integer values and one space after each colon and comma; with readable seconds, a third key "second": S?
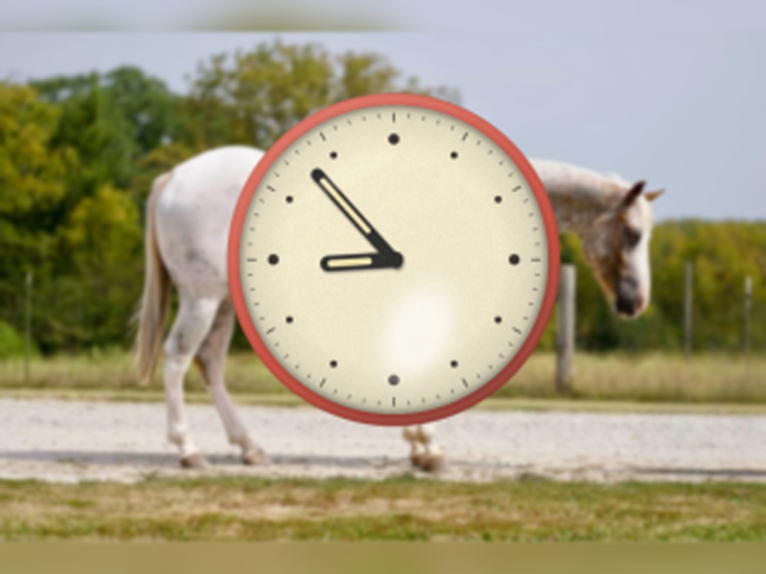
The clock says {"hour": 8, "minute": 53}
